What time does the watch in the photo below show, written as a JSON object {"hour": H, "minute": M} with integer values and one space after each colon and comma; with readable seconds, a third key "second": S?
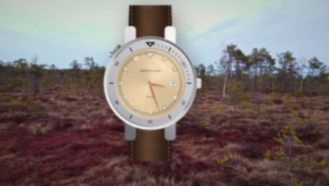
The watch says {"hour": 3, "minute": 27}
